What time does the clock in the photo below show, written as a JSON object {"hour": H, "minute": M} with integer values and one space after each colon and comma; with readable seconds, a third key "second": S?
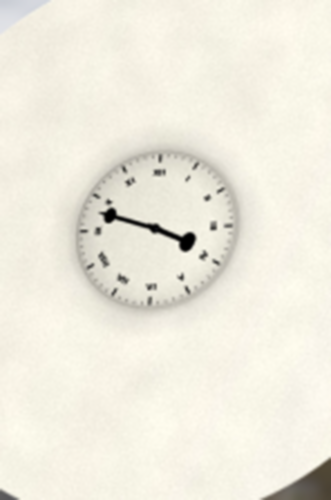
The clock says {"hour": 3, "minute": 48}
